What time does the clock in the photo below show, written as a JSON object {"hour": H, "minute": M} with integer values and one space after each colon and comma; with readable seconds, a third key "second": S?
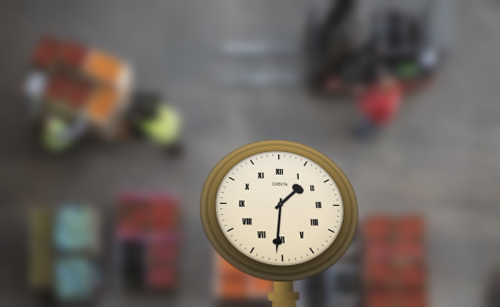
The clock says {"hour": 1, "minute": 31}
